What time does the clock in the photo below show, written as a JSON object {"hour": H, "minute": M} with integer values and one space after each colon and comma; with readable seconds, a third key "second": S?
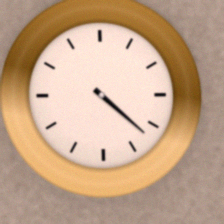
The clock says {"hour": 4, "minute": 22}
